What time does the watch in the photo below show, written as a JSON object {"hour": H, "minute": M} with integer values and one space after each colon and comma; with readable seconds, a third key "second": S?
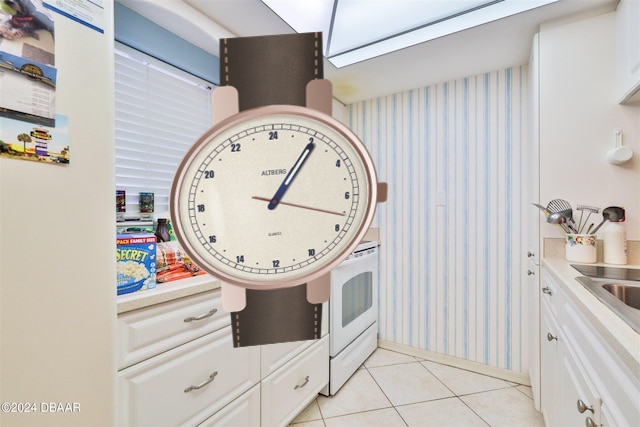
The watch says {"hour": 2, "minute": 5, "second": 18}
